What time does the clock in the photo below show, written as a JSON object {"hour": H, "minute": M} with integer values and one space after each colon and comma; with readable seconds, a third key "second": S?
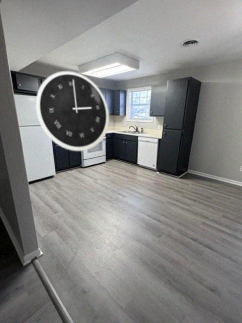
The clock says {"hour": 3, "minute": 1}
